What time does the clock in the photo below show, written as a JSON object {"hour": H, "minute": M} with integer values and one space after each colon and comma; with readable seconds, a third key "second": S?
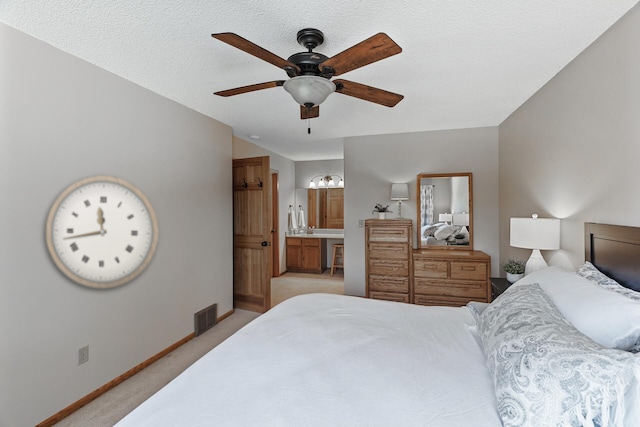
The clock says {"hour": 11, "minute": 43}
